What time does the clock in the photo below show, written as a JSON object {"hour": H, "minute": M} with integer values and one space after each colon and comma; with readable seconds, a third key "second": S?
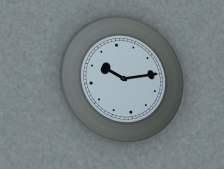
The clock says {"hour": 10, "minute": 15}
